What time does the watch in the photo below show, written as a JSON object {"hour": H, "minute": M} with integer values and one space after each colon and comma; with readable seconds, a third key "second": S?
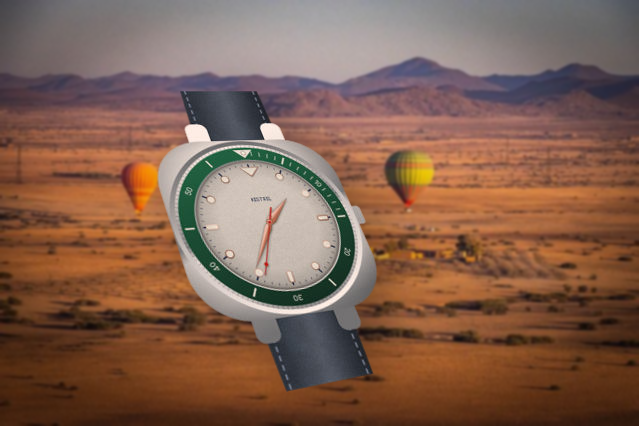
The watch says {"hour": 1, "minute": 35, "second": 34}
